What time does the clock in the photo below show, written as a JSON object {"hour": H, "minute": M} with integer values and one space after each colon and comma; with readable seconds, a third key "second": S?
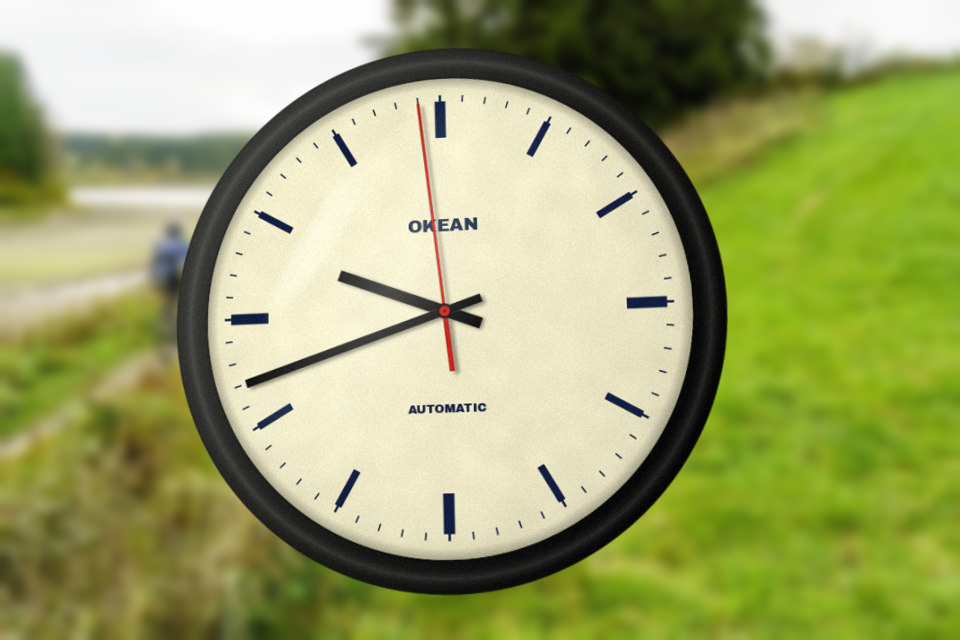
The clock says {"hour": 9, "minute": 41, "second": 59}
